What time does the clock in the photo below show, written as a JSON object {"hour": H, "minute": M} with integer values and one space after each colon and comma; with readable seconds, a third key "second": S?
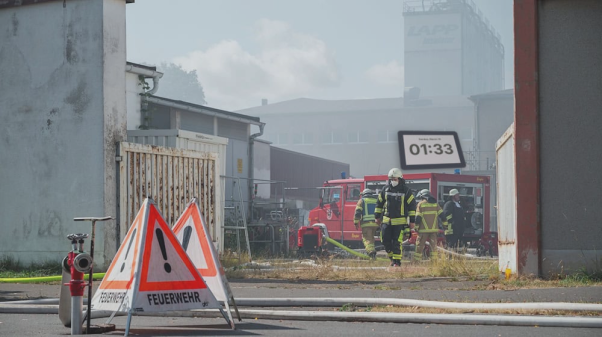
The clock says {"hour": 1, "minute": 33}
